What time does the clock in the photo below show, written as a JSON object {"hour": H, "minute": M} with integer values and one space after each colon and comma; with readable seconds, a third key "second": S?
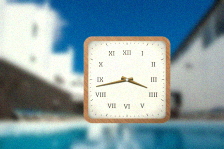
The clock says {"hour": 3, "minute": 43}
